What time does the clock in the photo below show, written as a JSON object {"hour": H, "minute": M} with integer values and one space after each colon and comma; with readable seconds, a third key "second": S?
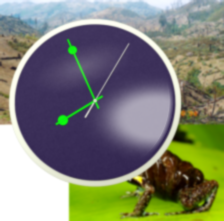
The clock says {"hour": 7, "minute": 56, "second": 5}
